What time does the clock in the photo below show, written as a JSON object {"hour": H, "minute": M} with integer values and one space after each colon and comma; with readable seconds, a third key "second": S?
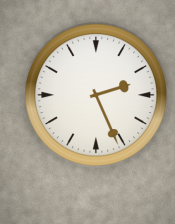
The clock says {"hour": 2, "minute": 26}
